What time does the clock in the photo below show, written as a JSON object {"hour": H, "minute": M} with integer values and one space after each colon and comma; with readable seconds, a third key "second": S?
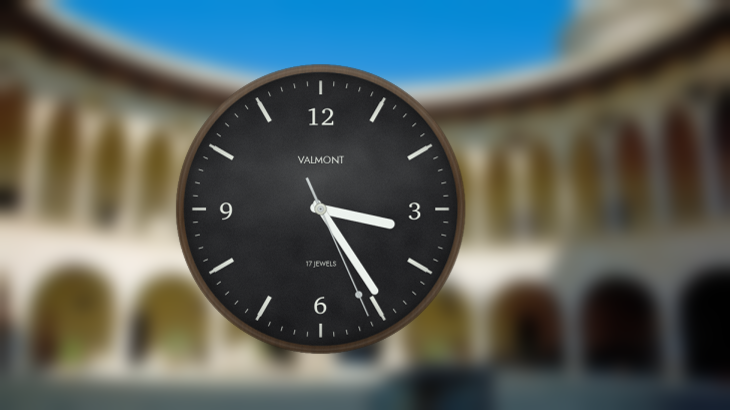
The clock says {"hour": 3, "minute": 24, "second": 26}
